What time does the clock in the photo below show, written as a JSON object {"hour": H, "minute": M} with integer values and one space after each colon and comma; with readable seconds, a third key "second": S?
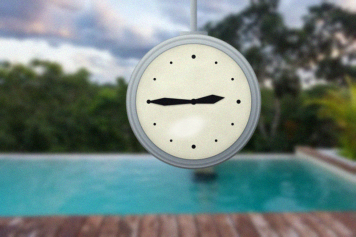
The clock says {"hour": 2, "minute": 45}
